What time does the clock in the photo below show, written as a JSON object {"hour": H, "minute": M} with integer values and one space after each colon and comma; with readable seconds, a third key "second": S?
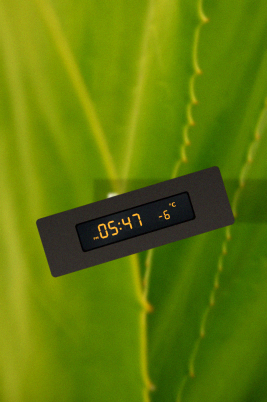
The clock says {"hour": 5, "minute": 47}
